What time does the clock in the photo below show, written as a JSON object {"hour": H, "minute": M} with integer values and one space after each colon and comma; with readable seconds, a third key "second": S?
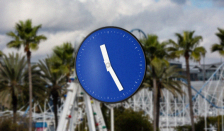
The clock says {"hour": 11, "minute": 25}
